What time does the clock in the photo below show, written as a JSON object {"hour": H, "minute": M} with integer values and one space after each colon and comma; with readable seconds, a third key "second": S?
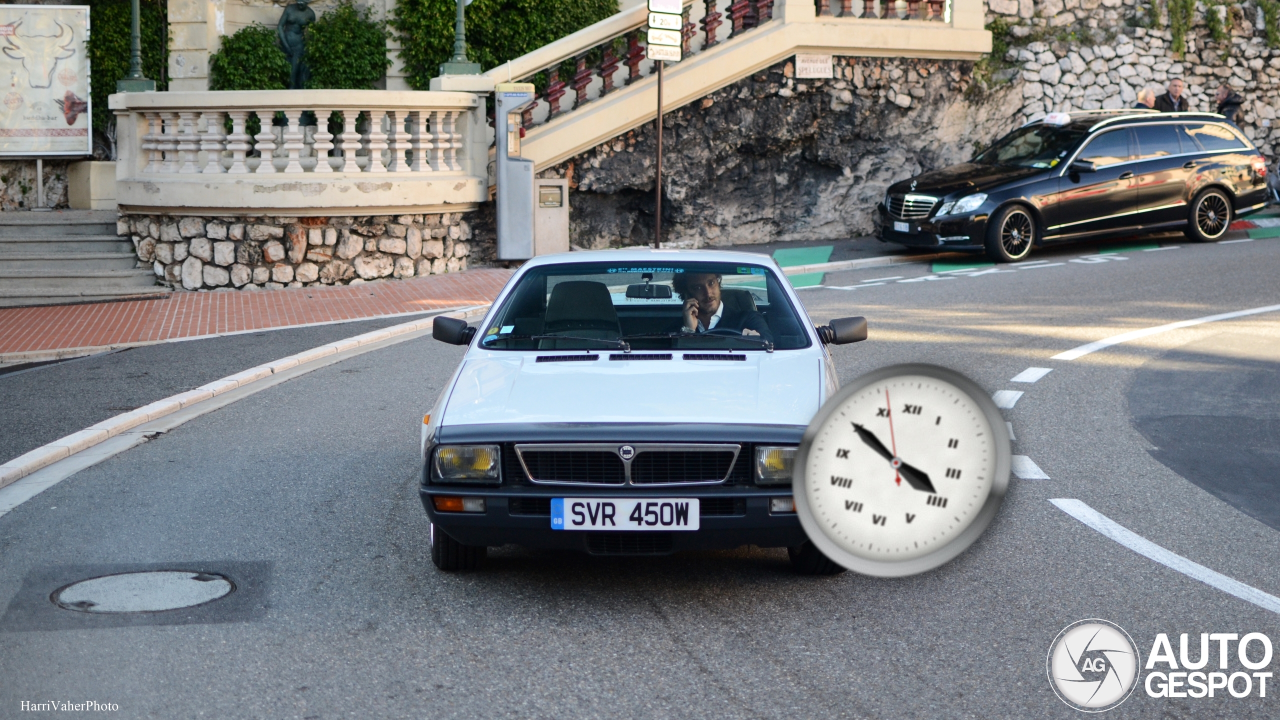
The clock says {"hour": 3, "minute": 49, "second": 56}
